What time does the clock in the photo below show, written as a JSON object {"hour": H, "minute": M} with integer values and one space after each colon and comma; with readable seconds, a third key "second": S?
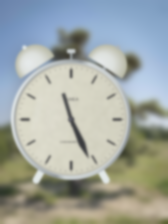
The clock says {"hour": 11, "minute": 26}
